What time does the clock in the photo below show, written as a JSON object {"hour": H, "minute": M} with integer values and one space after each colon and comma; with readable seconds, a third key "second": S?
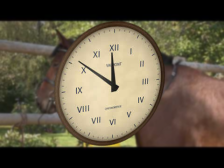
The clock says {"hour": 11, "minute": 51}
